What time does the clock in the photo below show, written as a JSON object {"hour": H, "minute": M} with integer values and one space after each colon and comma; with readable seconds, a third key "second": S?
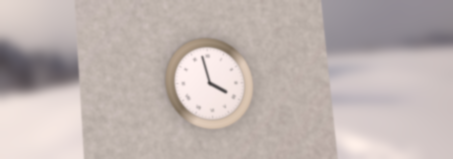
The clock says {"hour": 3, "minute": 58}
